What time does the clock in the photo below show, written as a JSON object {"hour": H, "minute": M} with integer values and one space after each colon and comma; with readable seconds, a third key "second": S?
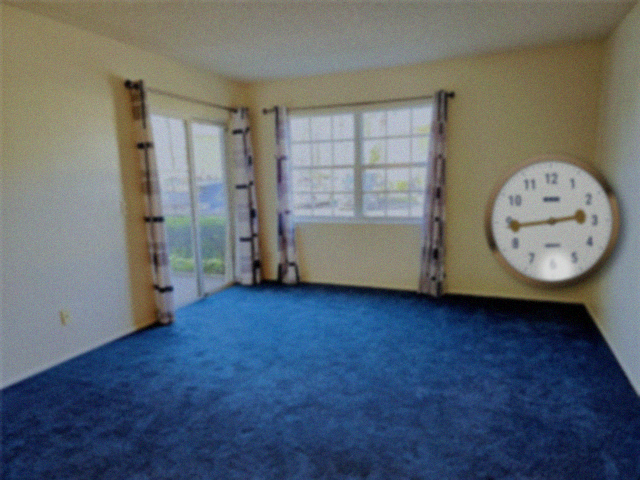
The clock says {"hour": 2, "minute": 44}
